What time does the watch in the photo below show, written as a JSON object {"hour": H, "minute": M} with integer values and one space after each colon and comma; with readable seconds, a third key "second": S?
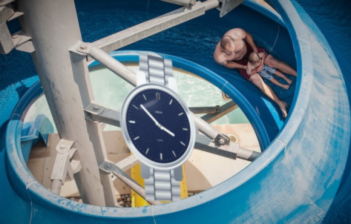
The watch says {"hour": 3, "minute": 52}
